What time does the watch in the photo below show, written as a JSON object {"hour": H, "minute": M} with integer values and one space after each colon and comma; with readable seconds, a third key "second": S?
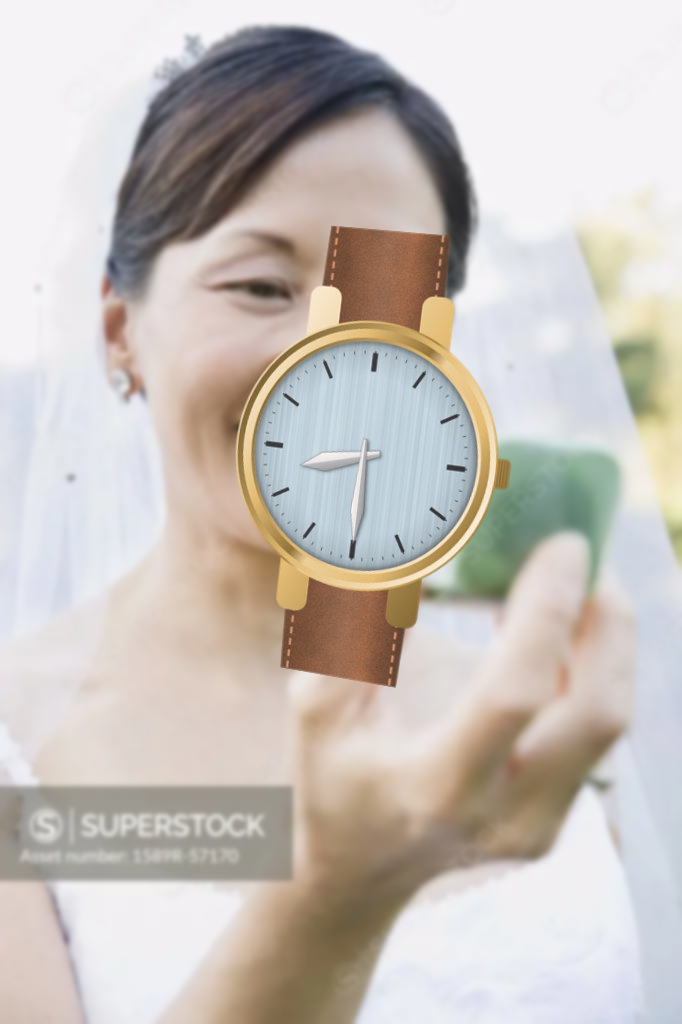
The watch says {"hour": 8, "minute": 30}
